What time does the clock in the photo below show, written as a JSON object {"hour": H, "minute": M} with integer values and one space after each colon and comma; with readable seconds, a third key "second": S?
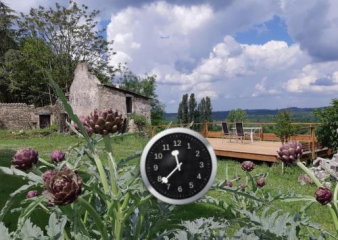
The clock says {"hour": 11, "minute": 38}
